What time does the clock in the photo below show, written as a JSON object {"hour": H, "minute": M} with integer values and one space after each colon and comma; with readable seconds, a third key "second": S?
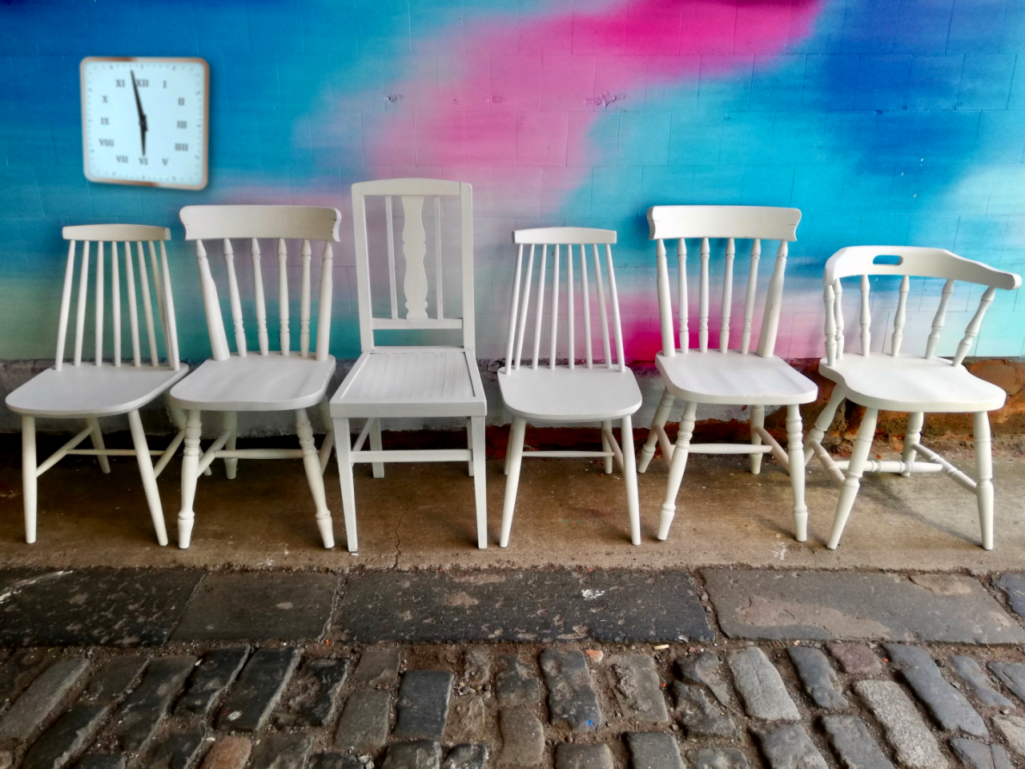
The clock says {"hour": 5, "minute": 58}
